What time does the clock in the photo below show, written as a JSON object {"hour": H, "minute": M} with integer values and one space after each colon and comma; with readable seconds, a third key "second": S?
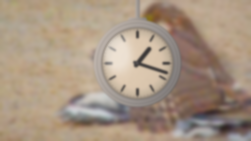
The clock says {"hour": 1, "minute": 18}
